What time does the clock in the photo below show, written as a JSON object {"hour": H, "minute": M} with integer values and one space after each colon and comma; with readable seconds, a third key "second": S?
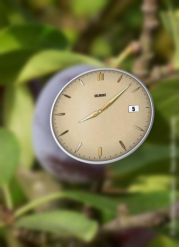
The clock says {"hour": 8, "minute": 8}
